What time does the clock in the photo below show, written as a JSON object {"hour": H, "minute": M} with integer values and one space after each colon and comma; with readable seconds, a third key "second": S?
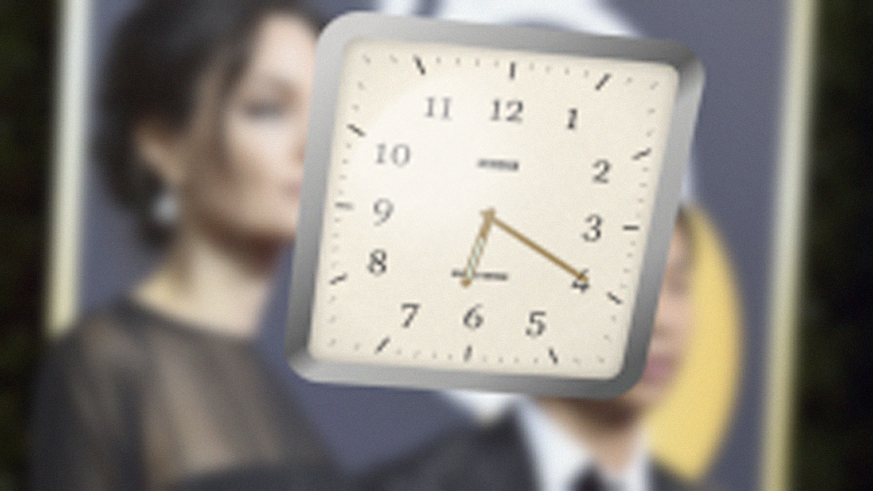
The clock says {"hour": 6, "minute": 20}
